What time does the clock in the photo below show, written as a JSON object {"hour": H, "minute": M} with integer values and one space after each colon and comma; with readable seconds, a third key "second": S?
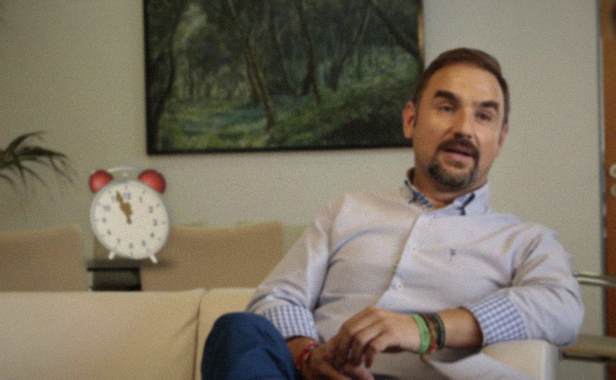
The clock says {"hour": 11, "minute": 57}
